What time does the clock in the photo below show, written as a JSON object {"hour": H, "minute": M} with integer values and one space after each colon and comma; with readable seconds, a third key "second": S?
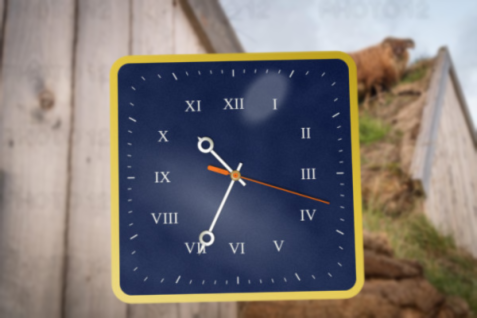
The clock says {"hour": 10, "minute": 34, "second": 18}
